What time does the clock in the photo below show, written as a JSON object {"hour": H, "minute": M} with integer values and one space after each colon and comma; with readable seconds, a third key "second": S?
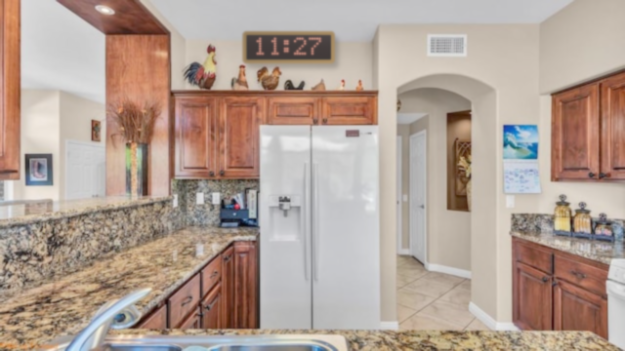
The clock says {"hour": 11, "minute": 27}
